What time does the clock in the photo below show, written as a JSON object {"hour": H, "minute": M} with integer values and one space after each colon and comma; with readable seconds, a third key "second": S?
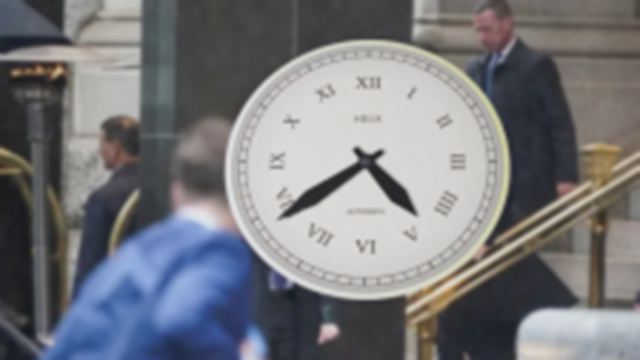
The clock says {"hour": 4, "minute": 39}
